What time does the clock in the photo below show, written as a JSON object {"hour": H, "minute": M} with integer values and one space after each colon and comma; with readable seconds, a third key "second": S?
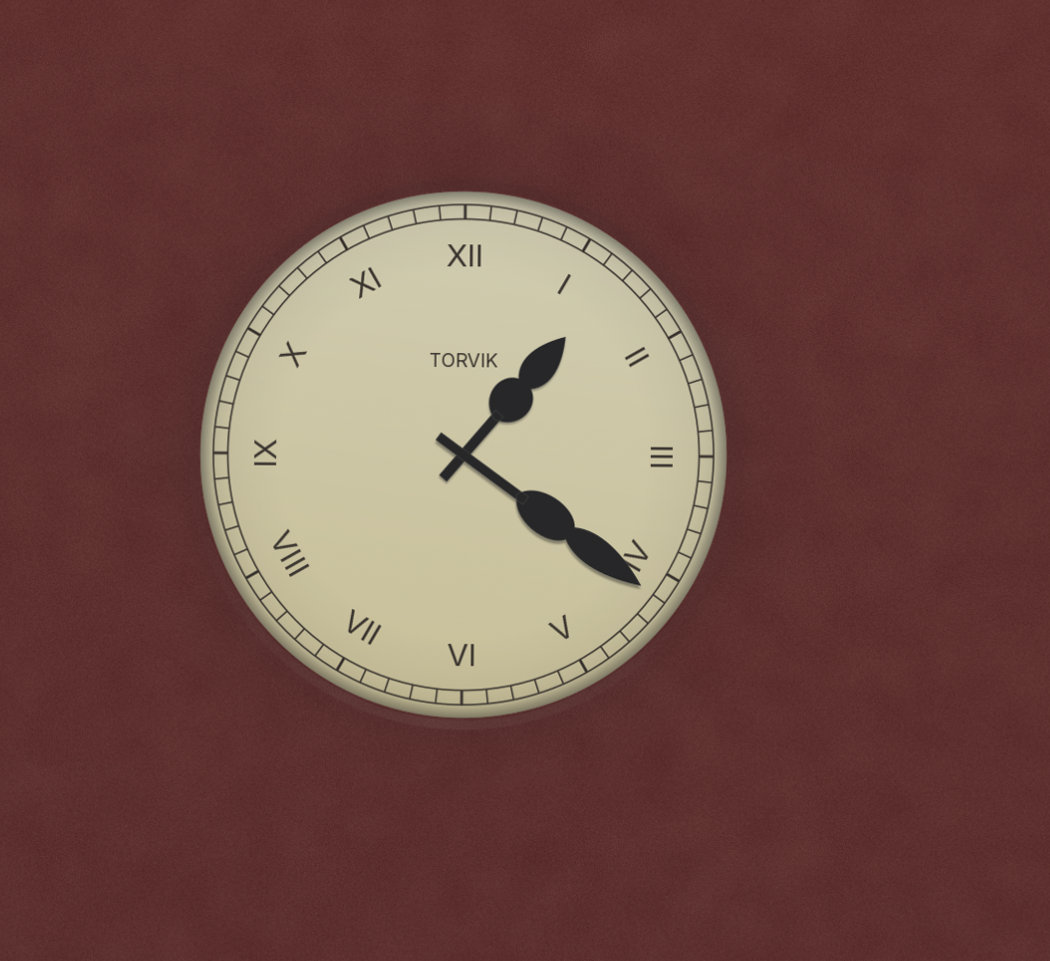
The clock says {"hour": 1, "minute": 21}
